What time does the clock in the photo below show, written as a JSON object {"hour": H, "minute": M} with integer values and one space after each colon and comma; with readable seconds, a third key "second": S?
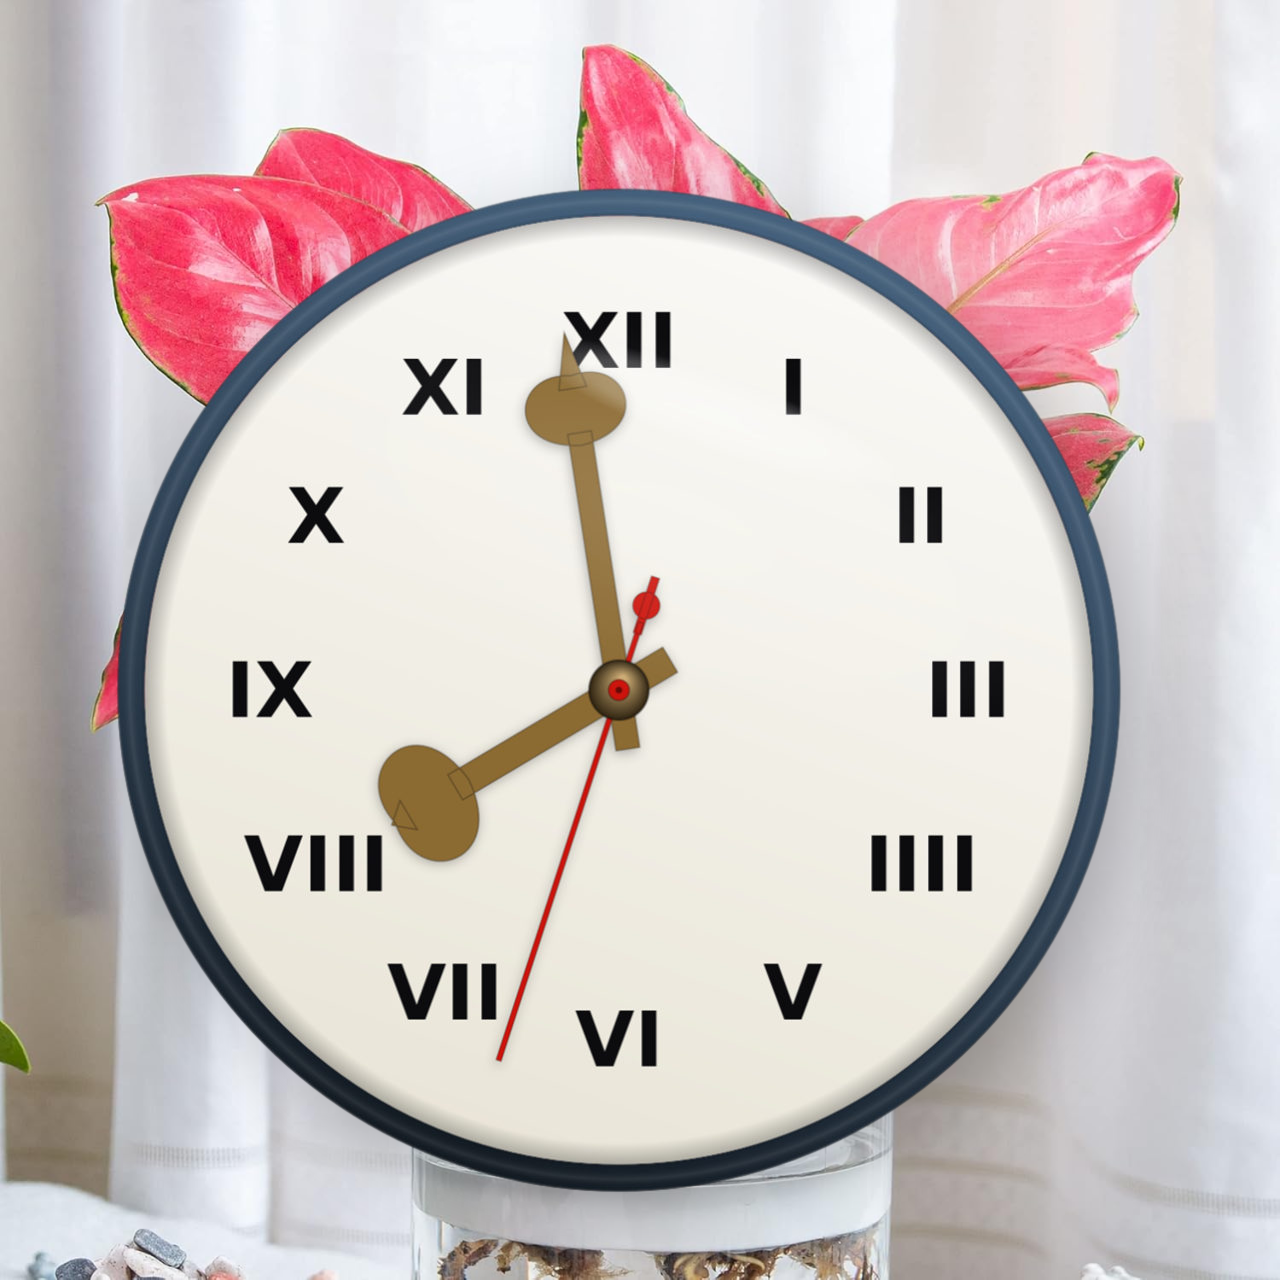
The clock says {"hour": 7, "minute": 58, "second": 33}
